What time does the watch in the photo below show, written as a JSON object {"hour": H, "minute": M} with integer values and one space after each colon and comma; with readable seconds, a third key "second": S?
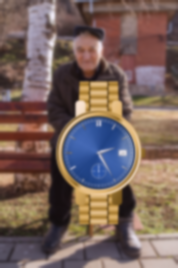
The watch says {"hour": 2, "minute": 25}
